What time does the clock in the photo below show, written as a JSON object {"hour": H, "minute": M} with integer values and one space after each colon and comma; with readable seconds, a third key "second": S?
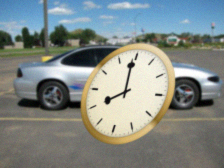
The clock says {"hour": 7, "minute": 59}
